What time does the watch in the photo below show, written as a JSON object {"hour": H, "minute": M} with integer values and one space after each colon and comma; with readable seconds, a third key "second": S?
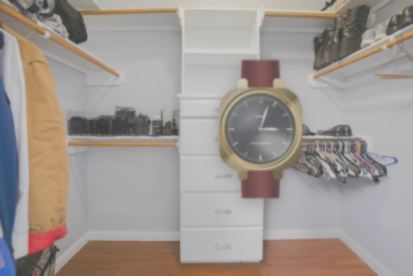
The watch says {"hour": 3, "minute": 3}
